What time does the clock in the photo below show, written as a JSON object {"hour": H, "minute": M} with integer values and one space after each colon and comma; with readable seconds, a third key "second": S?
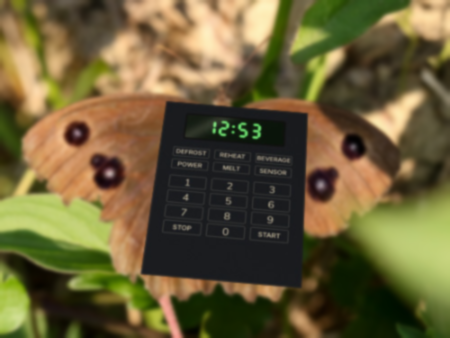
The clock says {"hour": 12, "minute": 53}
